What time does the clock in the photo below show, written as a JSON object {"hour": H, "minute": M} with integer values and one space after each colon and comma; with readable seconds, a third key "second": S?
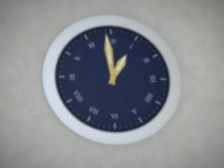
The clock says {"hour": 12, "minute": 59}
